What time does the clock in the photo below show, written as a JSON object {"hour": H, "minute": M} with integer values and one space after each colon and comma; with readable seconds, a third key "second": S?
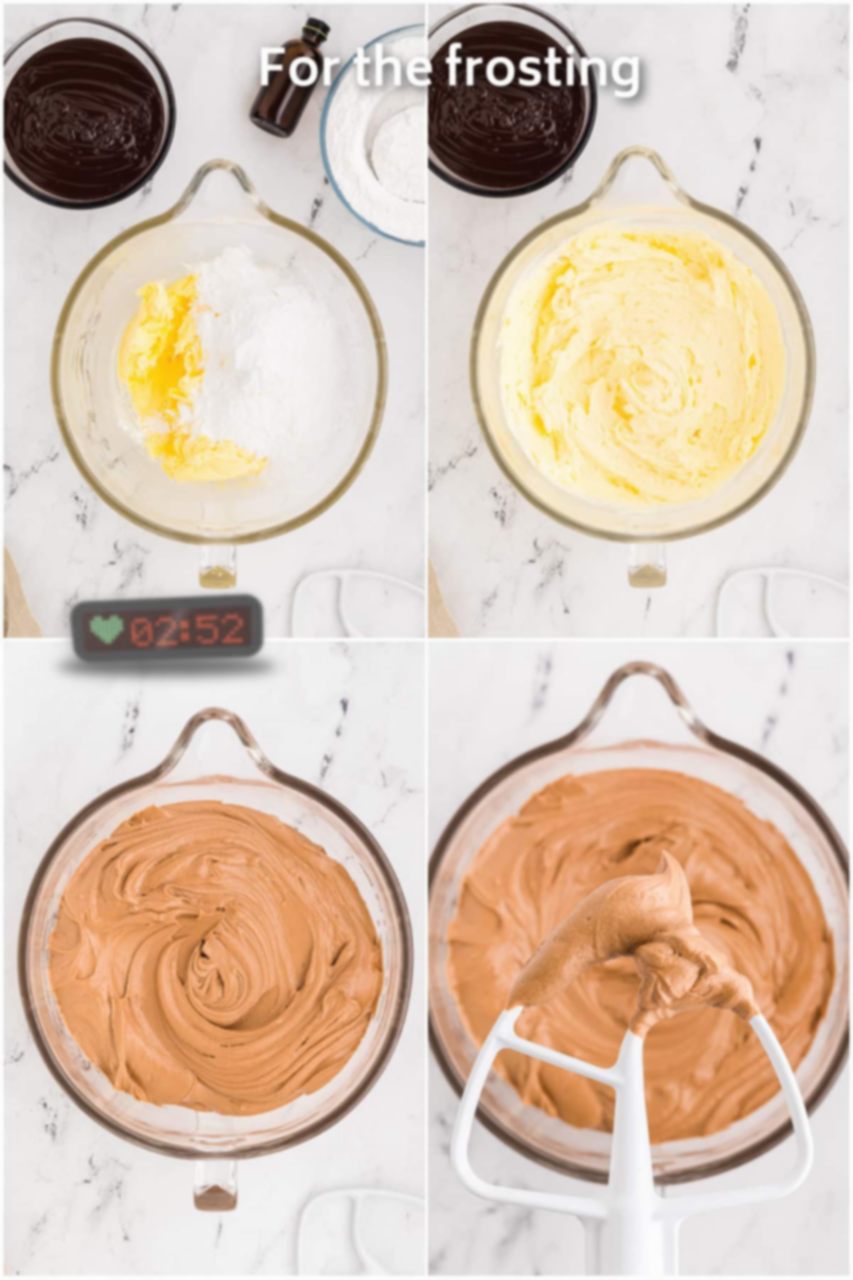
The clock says {"hour": 2, "minute": 52}
